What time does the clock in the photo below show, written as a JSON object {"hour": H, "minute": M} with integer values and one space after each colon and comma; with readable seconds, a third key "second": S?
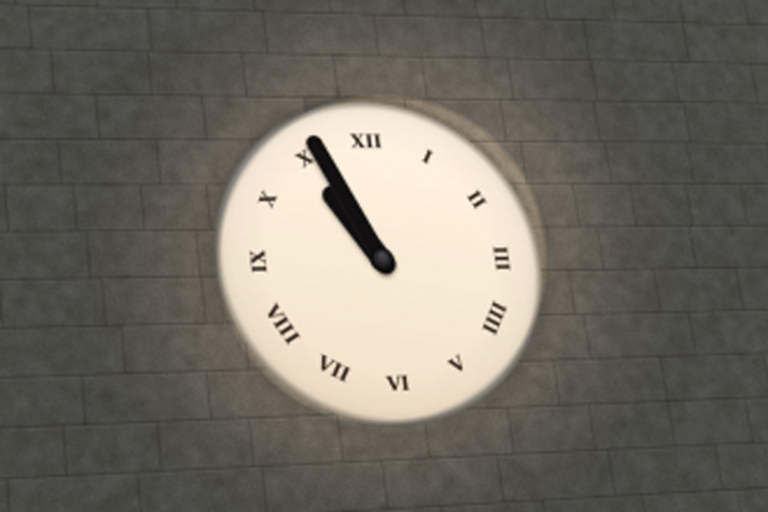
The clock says {"hour": 10, "minute": 56}
